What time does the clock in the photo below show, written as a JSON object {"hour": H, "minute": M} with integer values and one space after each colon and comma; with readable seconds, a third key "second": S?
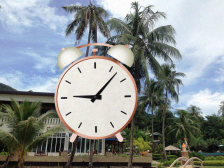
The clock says {"hour": 9, "minute": 7}
